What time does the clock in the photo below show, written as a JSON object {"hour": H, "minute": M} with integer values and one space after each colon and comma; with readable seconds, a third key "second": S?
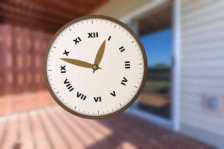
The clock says {"hour": 12, "minute": 48}
